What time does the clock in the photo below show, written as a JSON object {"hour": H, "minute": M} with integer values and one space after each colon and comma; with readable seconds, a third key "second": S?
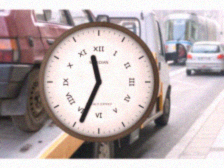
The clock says {"hour": 11, "minute": 34}
